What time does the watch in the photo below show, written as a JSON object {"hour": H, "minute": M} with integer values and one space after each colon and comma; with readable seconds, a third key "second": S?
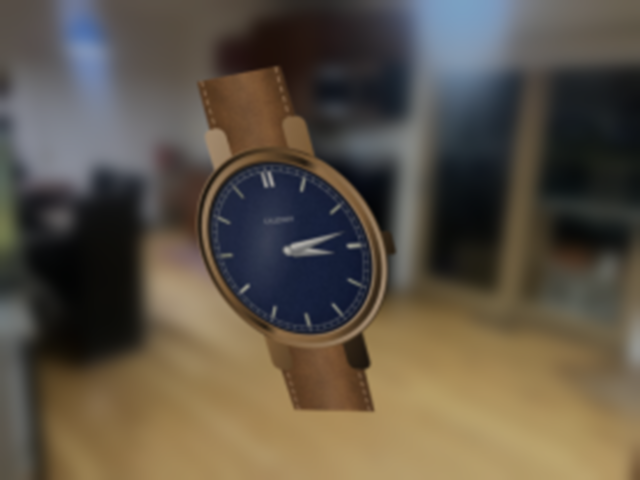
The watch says {"hour": 3, "minute": 13}
